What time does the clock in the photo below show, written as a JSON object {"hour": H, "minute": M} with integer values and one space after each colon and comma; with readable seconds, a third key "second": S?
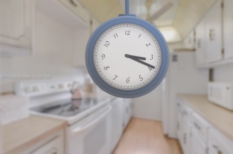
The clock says {"hour": 3, "minute": 19}
